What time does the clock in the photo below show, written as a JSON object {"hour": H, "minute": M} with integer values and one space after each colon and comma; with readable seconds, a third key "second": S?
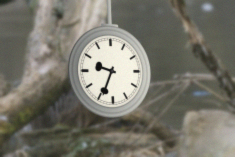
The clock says {"hour": 9, "minute": 34}
